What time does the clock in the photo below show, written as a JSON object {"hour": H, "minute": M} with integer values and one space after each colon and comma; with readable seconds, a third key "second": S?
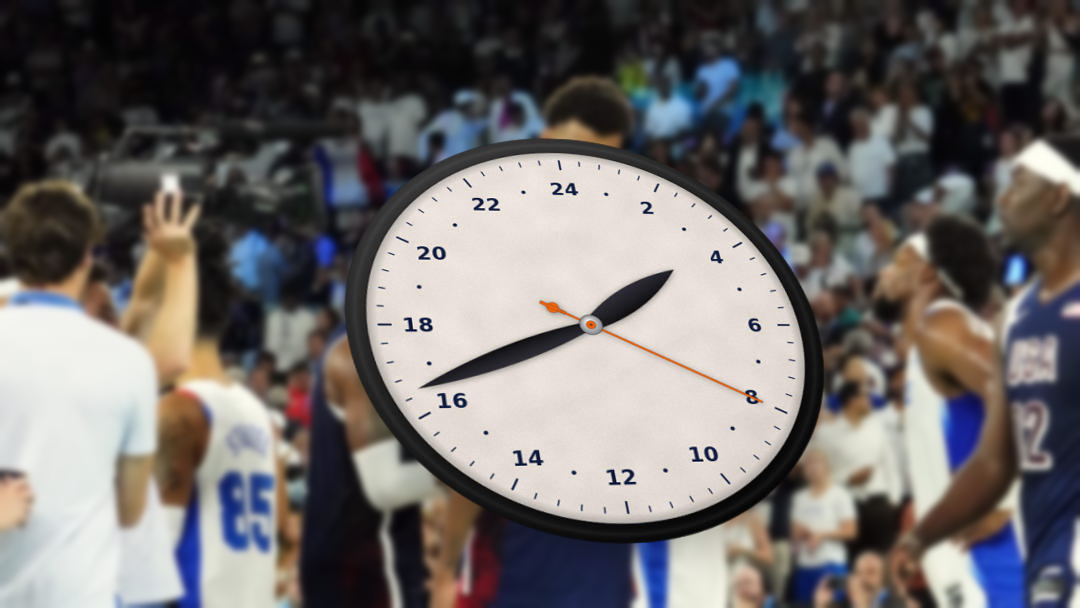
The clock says {"hour": 3, "minute": 41, "second": 20}
